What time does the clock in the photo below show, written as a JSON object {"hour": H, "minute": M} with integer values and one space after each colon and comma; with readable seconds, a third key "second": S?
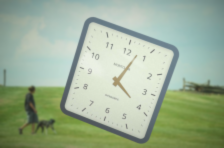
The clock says {"hour": 4, "minute": 3}
